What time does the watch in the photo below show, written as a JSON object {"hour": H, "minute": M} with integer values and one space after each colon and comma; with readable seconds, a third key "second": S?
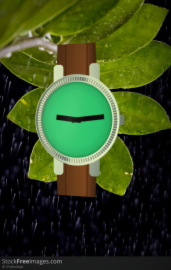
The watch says {"hour": 9, "minute": 14}
